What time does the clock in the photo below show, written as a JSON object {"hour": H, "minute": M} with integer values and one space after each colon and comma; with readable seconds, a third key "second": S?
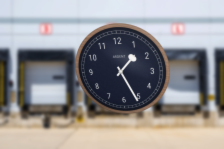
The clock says {"hour": 1, "minute": 26}
